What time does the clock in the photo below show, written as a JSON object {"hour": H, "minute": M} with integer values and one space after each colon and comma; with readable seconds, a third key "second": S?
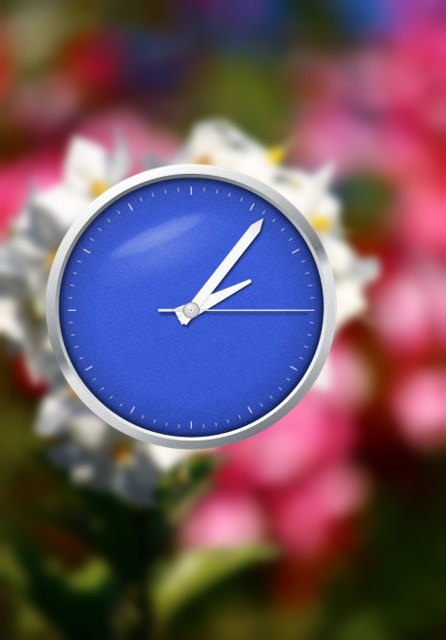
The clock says {"hour": 2, "minute": 6, "second": 15}
